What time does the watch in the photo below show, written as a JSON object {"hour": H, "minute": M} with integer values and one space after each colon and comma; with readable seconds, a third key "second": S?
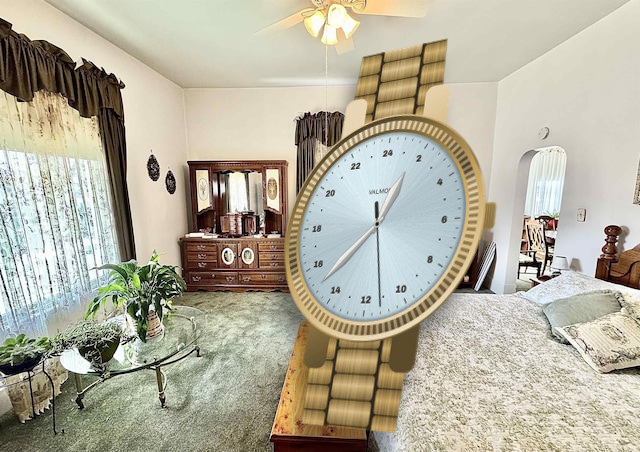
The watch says {"hour": 1, "minute": 37, "second": 28}
